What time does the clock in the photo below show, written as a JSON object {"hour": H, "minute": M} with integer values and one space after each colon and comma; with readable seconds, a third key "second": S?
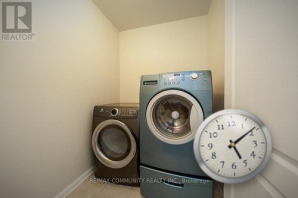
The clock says {"hour": 5, "minute": 9}
